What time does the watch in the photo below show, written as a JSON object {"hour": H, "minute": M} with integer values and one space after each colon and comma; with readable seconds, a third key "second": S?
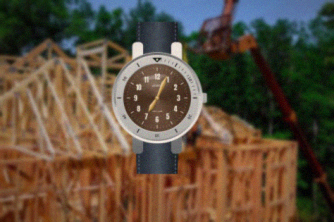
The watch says {"hour": 7, "minute": 4}
